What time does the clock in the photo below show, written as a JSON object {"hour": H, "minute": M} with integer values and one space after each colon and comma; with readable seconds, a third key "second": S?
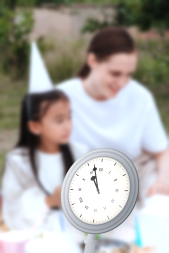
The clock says {"hour": 10, "minute": 57}
